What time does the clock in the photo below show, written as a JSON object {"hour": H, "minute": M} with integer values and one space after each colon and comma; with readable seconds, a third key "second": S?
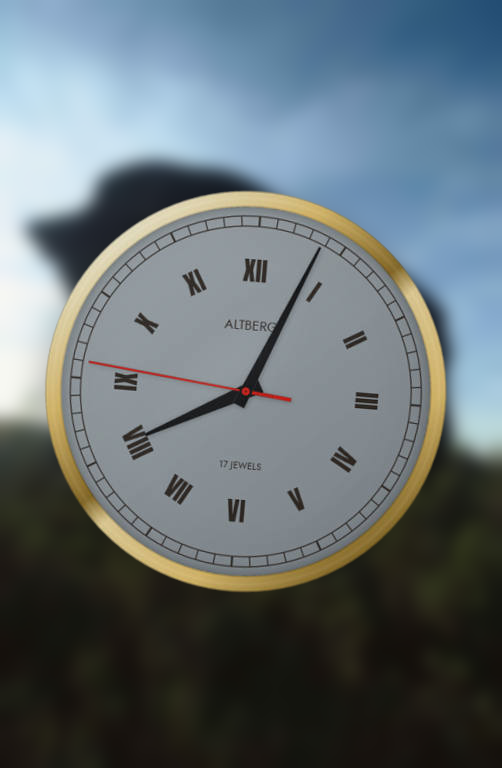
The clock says {"hour": 8, "minute": 3, "second": 46}
